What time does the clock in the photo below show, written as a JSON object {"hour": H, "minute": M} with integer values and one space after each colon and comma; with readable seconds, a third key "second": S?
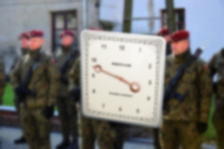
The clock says {"hour": 3, "minute": 48}
